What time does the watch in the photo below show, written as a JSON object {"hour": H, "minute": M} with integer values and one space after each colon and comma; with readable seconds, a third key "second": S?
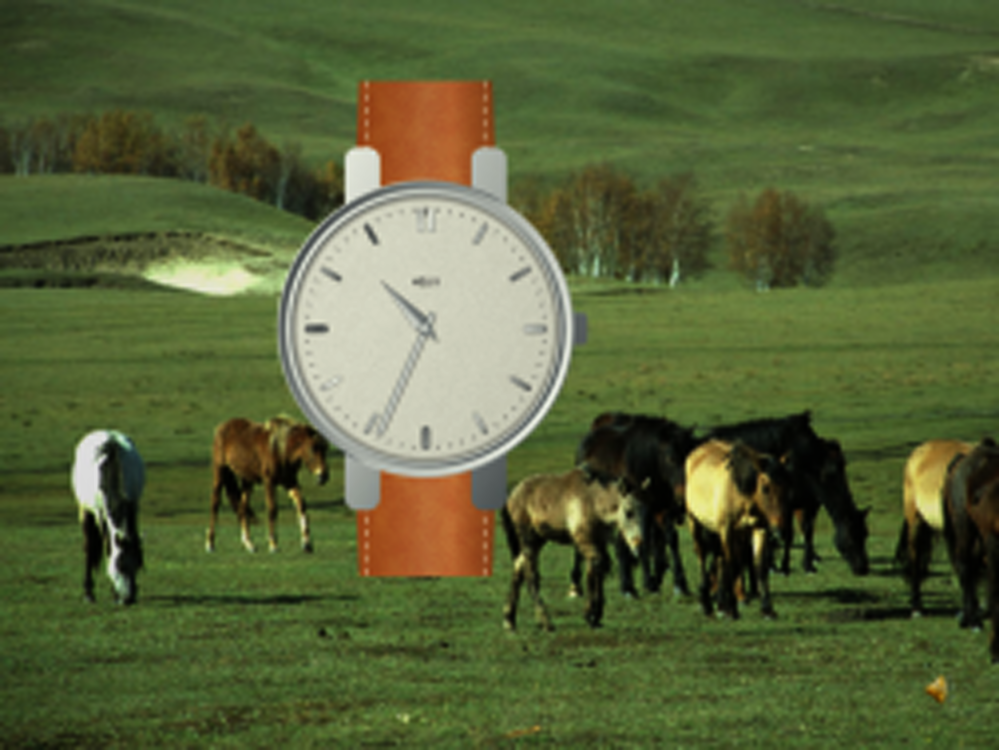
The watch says {"hour": 10, "minute": 34}
